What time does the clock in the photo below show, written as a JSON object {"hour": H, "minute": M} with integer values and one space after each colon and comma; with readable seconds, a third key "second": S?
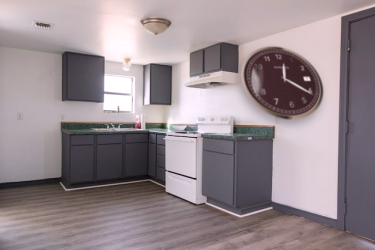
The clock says {"hour": 12, "minute": 21}
